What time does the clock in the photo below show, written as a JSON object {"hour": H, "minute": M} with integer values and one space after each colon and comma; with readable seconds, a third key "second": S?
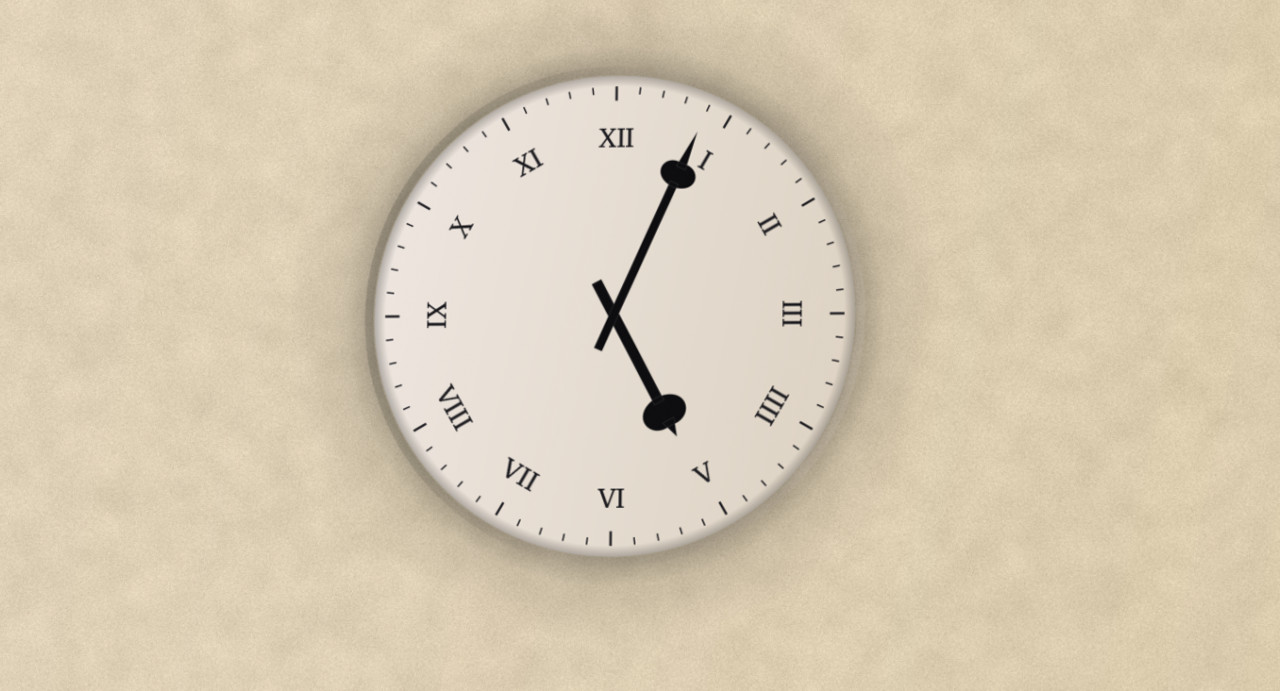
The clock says {"hour": 5, "minute": 4}
